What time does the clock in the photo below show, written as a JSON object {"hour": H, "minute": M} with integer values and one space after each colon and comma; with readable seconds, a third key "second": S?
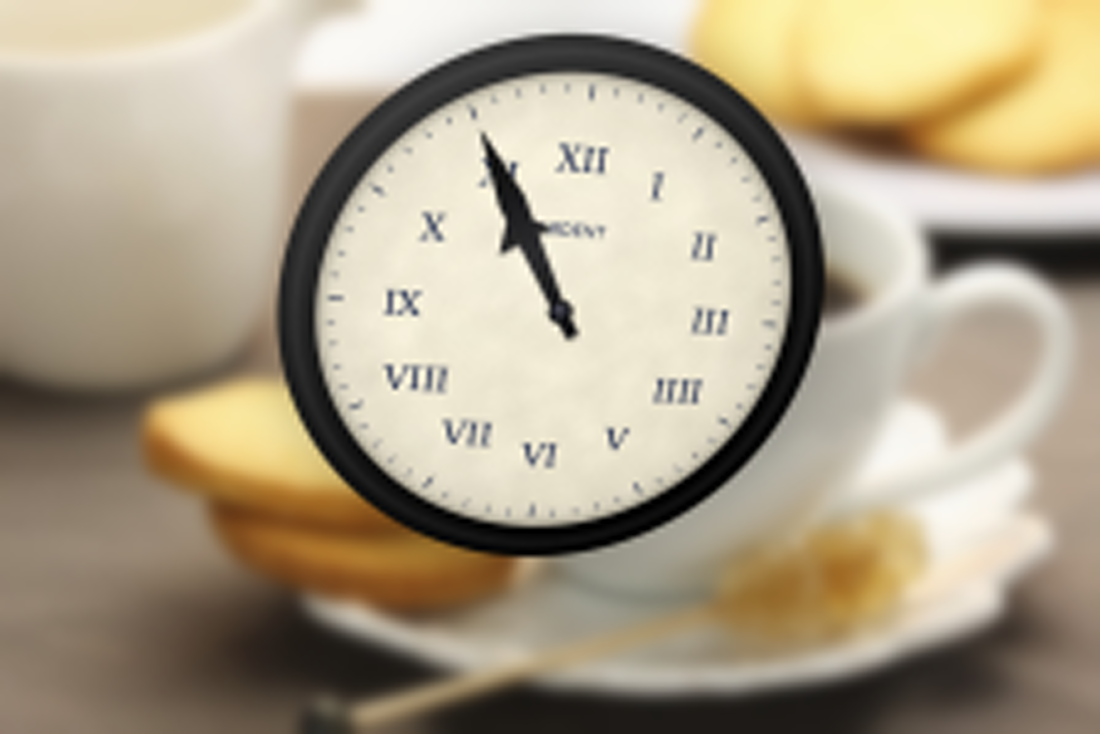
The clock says {"hour": 10, "minute": 55}
